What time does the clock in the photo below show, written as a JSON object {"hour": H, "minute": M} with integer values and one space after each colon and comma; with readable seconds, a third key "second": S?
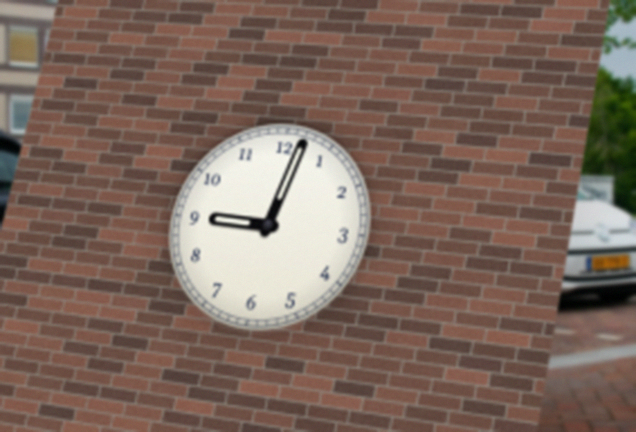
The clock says {"hour": 9, "minute": 2}
